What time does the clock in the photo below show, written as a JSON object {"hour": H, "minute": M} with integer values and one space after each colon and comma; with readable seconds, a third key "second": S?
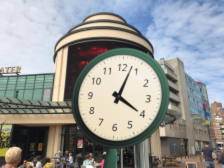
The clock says {"hour": 4, "minute": 3}
